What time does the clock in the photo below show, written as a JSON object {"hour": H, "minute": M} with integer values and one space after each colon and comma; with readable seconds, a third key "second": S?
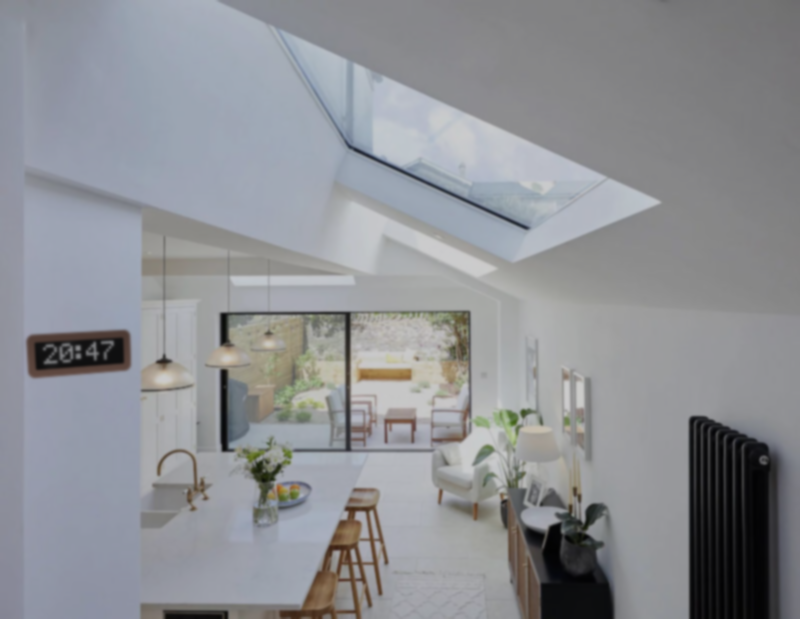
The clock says {"hour": 20, "minute": 47}
